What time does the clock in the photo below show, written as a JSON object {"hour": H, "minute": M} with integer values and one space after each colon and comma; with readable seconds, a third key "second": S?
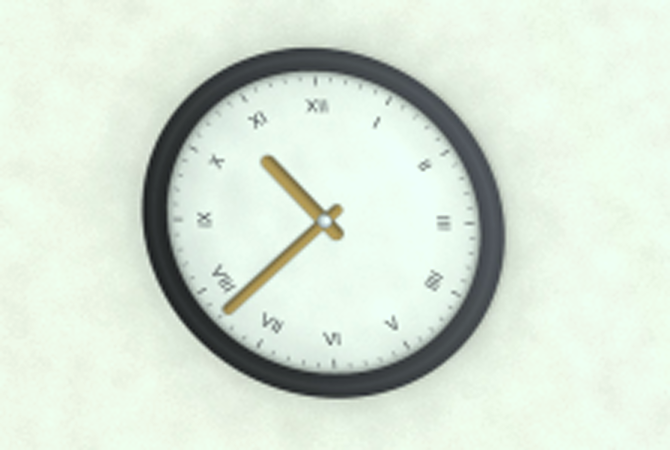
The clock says {"hour": 10, "minute": 38}
